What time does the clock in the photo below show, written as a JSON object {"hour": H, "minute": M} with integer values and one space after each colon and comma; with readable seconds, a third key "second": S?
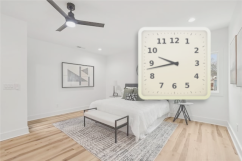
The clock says {"hour": 9, "minute": 43}
